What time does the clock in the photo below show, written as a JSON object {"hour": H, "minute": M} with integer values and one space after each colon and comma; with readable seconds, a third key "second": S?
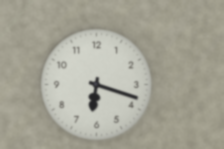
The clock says {"hour": 6, "minute": 18}
